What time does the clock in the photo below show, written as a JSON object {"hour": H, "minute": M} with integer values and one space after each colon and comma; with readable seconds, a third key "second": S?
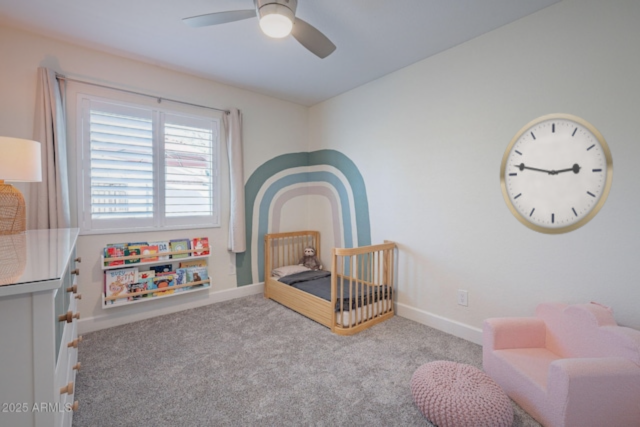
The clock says {"hour": 2, "minute": 47}
